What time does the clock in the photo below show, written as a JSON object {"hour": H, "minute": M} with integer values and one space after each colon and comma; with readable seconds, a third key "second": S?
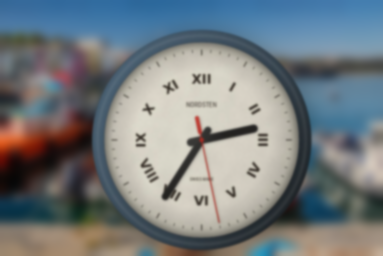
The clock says {"hour": 2, "minute": 35, "second": 28}
